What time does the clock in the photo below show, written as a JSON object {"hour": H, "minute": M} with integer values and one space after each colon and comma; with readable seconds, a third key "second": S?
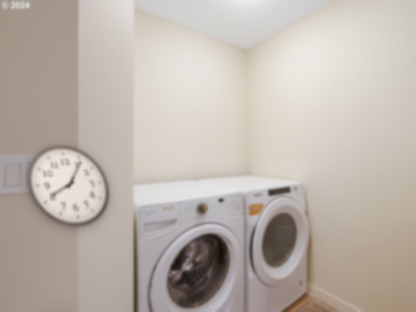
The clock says {"hour": 8, "minute": 6}
